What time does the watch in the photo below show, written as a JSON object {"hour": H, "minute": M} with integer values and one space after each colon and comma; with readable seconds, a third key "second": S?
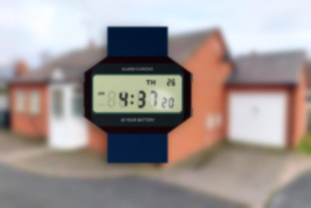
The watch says {"hour": 4, "minute": 37, "second": 20}
